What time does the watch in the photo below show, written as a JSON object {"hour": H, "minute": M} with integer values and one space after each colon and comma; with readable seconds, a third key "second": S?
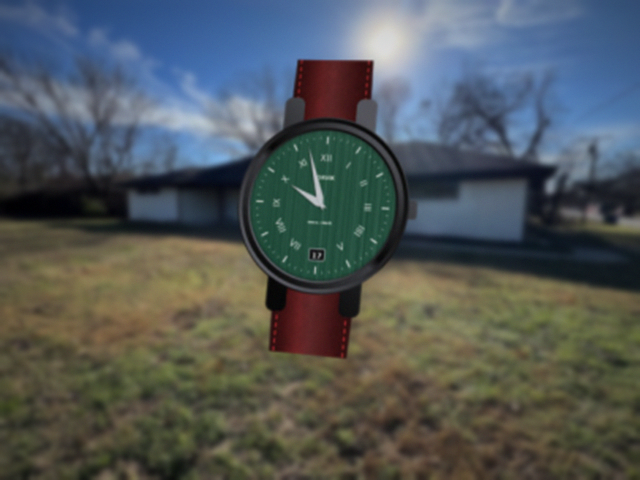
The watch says {"hour": 9, "minute": 57}
